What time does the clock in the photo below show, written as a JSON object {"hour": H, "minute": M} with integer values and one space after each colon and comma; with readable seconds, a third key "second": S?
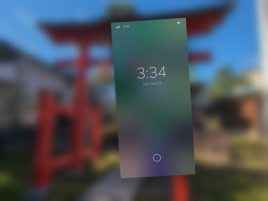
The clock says {"hour": 3, "minute": 34}
